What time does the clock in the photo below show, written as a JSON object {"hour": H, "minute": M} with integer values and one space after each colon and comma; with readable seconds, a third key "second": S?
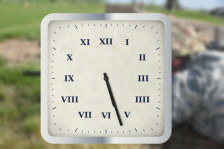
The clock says {"hour": 5, "minute": 27}
